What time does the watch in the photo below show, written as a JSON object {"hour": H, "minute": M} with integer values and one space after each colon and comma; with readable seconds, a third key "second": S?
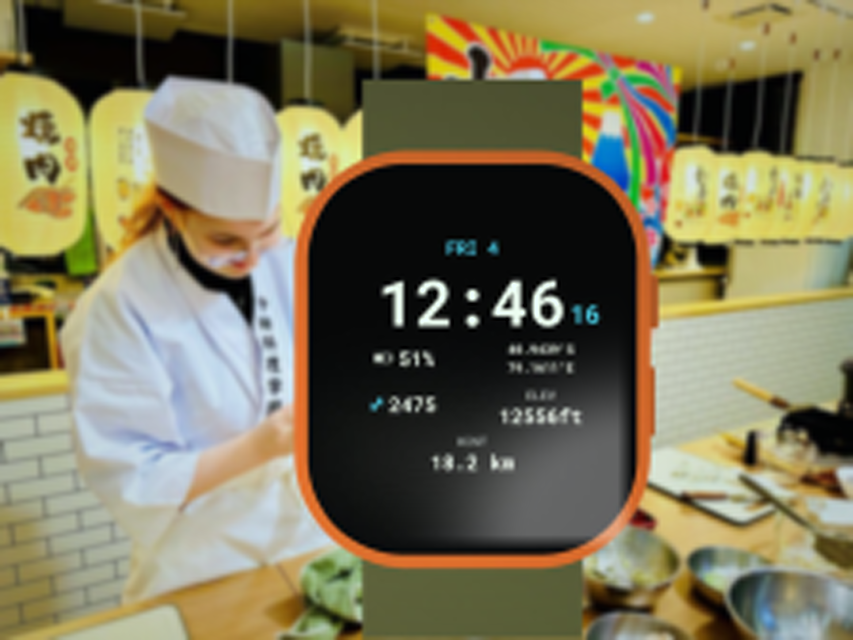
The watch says {"hour": 12, "minute": 46}
